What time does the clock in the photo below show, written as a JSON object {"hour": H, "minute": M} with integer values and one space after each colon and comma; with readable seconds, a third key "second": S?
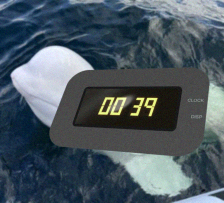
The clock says {"hour": 0, "minute": 39}
